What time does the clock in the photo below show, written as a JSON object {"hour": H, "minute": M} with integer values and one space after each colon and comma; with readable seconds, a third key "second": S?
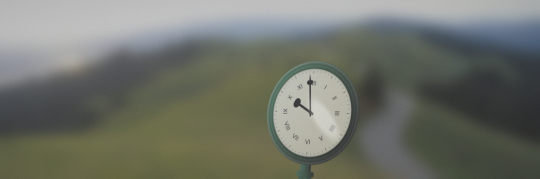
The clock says {"hour": 9, "minute": 59}
